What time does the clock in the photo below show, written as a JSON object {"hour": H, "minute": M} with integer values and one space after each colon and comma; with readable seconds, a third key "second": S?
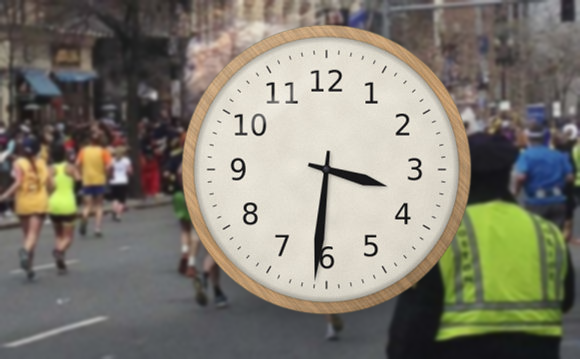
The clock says {"hour": 3, "minute": 31}
